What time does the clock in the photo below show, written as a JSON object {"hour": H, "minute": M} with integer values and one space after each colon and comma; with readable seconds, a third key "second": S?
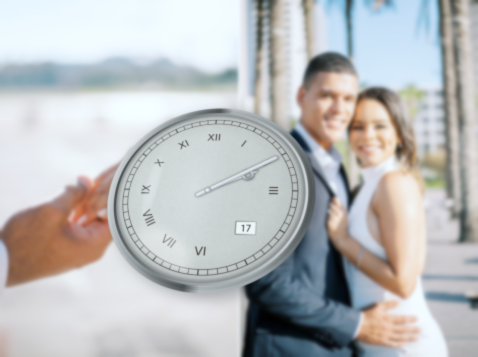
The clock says {"hour": 2, "minute": 10}
